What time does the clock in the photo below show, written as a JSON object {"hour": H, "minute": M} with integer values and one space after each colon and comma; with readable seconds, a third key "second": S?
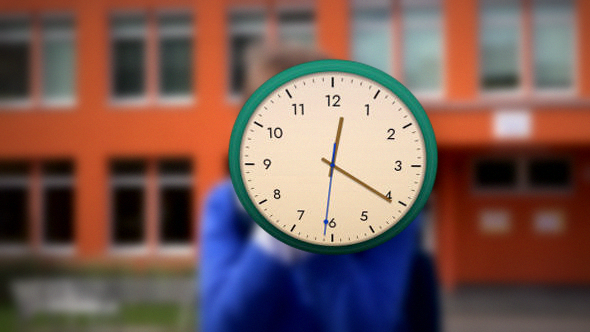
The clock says {"hour": 12, "minute": 20, "second": 31}
